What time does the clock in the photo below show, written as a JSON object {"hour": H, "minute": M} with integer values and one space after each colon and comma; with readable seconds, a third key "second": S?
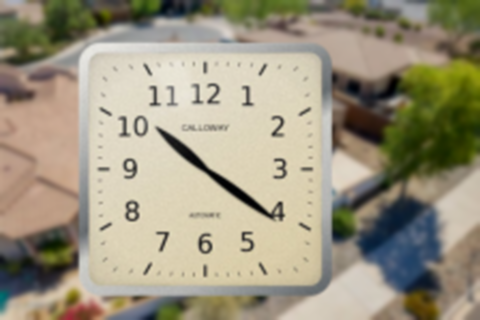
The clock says {"hour": 10, "minute": 21}
